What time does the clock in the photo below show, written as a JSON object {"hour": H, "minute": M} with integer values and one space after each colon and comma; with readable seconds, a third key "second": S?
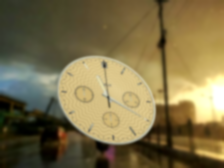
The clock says {"hour": 11, "minute": 20}
